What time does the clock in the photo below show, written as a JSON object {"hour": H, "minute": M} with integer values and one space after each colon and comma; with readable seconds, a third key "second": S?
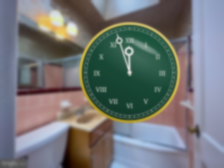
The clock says {"hour": 11, "minute": 57}
